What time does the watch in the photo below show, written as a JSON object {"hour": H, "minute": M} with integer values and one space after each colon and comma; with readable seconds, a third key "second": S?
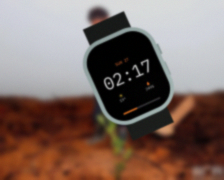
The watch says {"hour": 2, "minute": 17}
